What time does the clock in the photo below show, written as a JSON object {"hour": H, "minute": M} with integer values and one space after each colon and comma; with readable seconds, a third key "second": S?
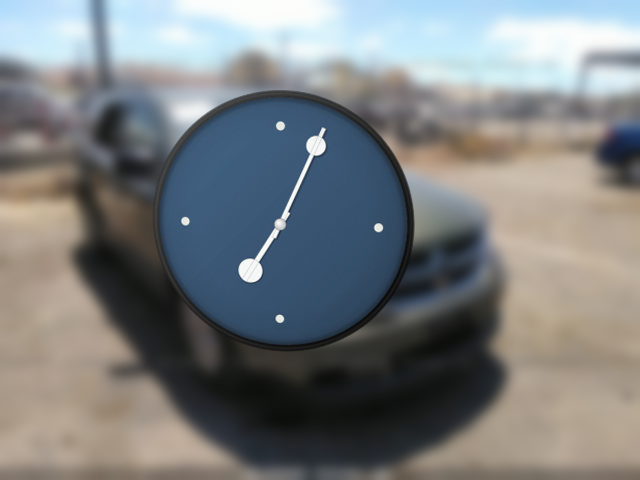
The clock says {"hour": 7, "minute": 4}
